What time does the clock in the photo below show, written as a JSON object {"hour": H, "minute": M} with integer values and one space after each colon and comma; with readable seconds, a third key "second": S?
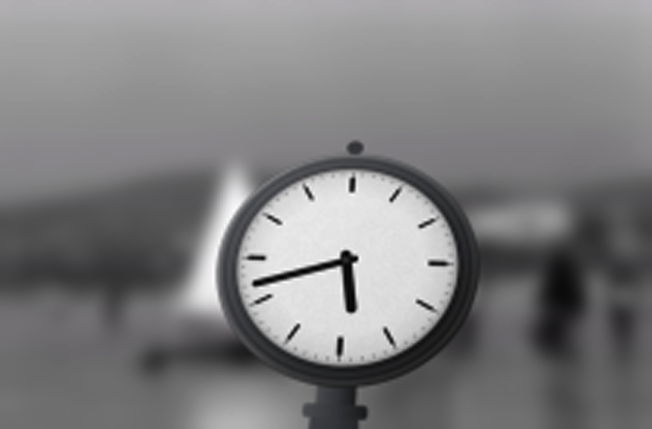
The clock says {"hour": 5, "minute": 42}
